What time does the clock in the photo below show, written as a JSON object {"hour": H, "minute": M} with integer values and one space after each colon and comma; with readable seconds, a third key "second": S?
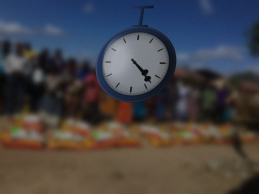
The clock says {"hour": 4, "minute": 23}
